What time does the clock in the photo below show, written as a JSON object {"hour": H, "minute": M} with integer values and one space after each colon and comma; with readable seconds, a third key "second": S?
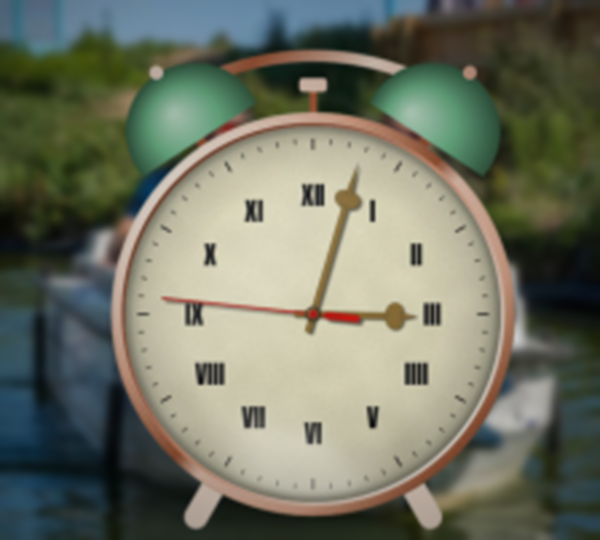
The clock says {"hour": 3, "minute": 2, "second": 46}
